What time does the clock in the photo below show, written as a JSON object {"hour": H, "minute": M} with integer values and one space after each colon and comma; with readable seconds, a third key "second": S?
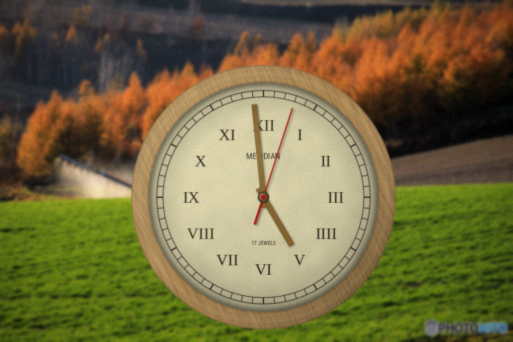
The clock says {"hour": 4, "minute": 59, "second": 3}
